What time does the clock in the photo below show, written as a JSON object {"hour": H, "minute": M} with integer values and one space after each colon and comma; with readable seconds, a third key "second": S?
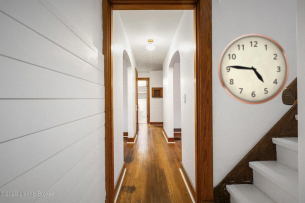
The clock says {"hour": 4, "minute": 46}
